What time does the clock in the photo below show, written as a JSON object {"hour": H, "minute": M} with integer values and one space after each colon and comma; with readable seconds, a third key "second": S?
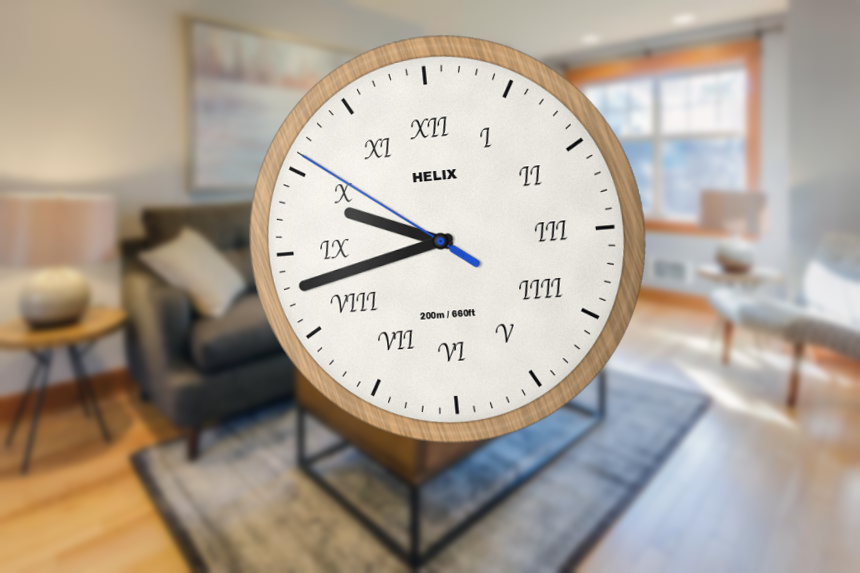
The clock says {"hour": 9, "minute": 42, "second": 51}
